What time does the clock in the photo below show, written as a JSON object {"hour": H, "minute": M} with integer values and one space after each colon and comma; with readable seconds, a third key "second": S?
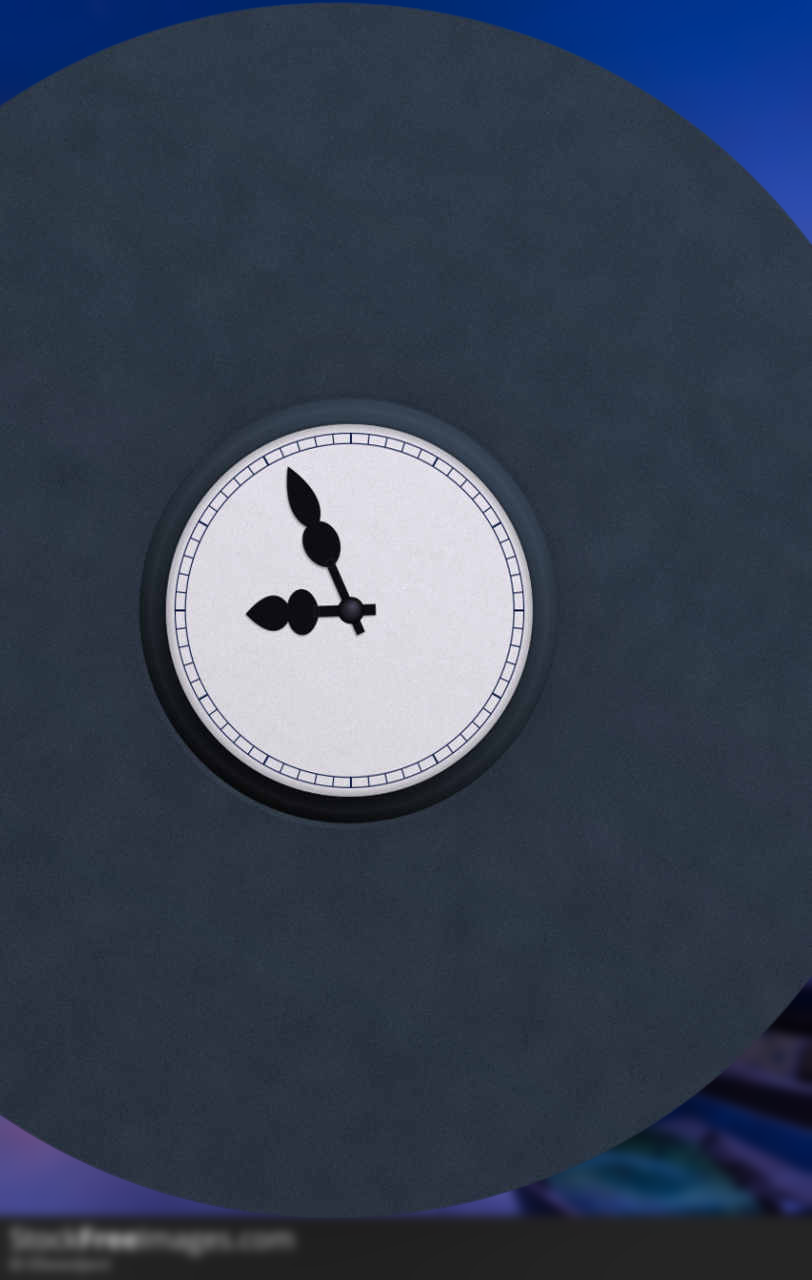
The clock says {"hour": 8, "minute": 56}
